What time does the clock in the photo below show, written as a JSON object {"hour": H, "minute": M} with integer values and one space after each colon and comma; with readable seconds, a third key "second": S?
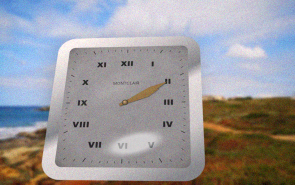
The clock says {"hour": 2, "minute": 10}
